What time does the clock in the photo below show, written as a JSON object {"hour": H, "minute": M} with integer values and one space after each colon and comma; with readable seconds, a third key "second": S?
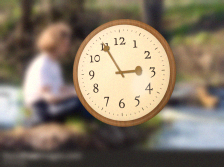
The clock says {"hour": 2, "minute": 55}
